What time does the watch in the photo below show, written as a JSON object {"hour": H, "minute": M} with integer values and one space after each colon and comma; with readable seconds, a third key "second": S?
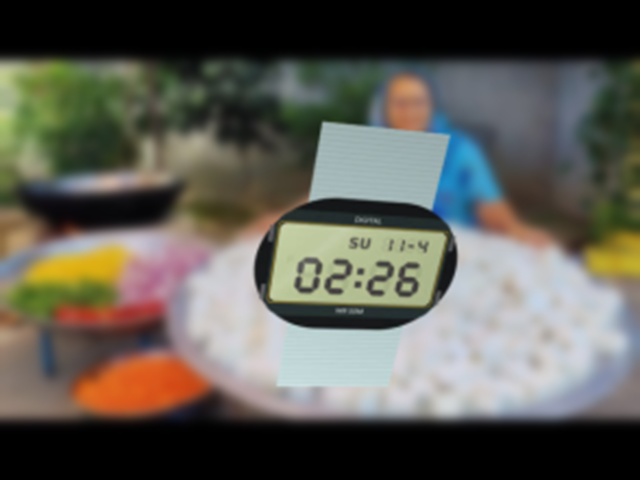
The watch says {"hour": 2, "minute": 26}
